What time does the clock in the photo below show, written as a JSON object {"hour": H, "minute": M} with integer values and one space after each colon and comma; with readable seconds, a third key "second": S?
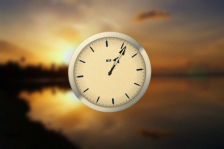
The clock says {"hour": 1, "minute": 6}
